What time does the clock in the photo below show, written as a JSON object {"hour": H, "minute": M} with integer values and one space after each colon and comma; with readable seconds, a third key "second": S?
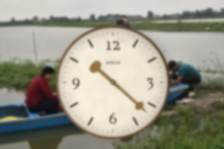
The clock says {"hour": 10, "minute": 22}
